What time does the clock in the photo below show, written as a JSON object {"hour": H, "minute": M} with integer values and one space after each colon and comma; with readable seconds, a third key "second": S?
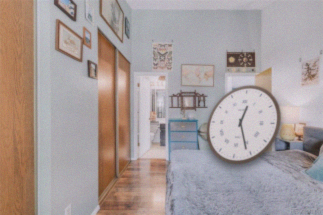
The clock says {"hour": 12, "minute": 26}
